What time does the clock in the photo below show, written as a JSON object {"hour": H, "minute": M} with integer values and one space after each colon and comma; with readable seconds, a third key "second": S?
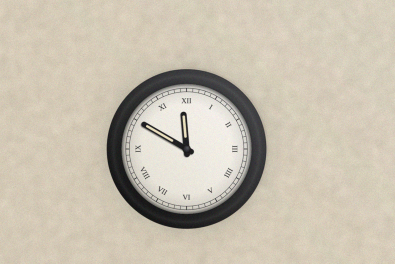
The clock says {"hour": 11, "minute": 50}
